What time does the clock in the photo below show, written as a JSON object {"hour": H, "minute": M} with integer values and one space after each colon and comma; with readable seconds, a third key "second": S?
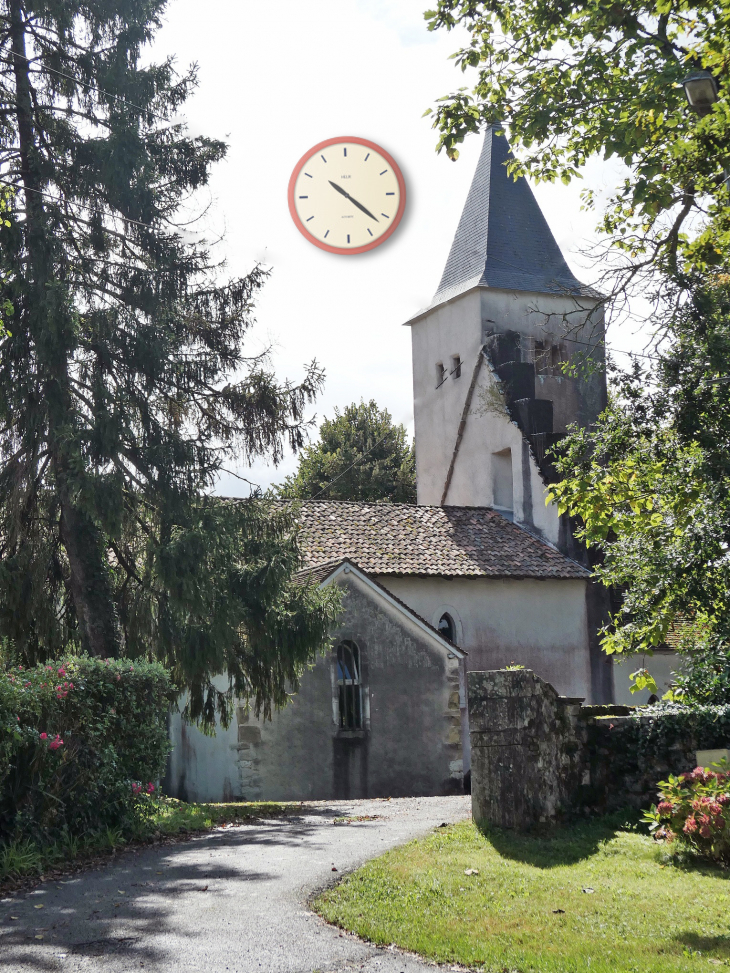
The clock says {"hour": 10, "minute": 22}
